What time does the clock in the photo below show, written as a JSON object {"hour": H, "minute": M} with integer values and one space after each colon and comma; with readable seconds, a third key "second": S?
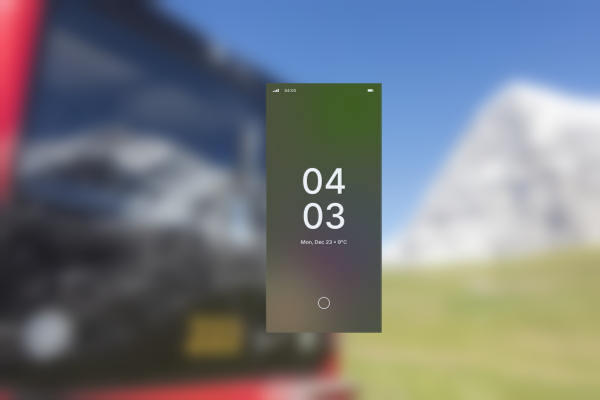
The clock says {"hour": 4, "minute": 3}
